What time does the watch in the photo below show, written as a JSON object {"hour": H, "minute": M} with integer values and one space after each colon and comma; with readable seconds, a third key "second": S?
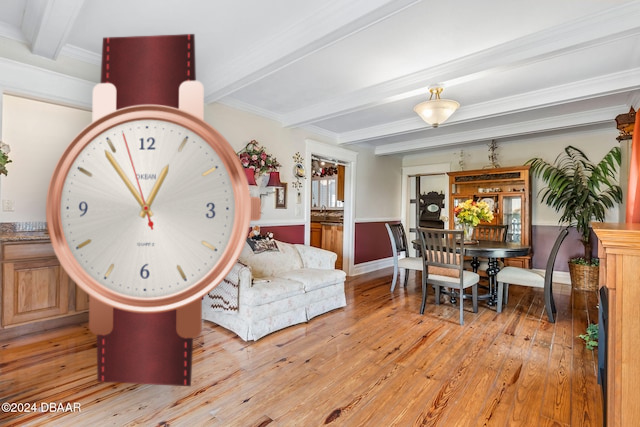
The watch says {"hour": 12, "minute": 53, "second": 57}
